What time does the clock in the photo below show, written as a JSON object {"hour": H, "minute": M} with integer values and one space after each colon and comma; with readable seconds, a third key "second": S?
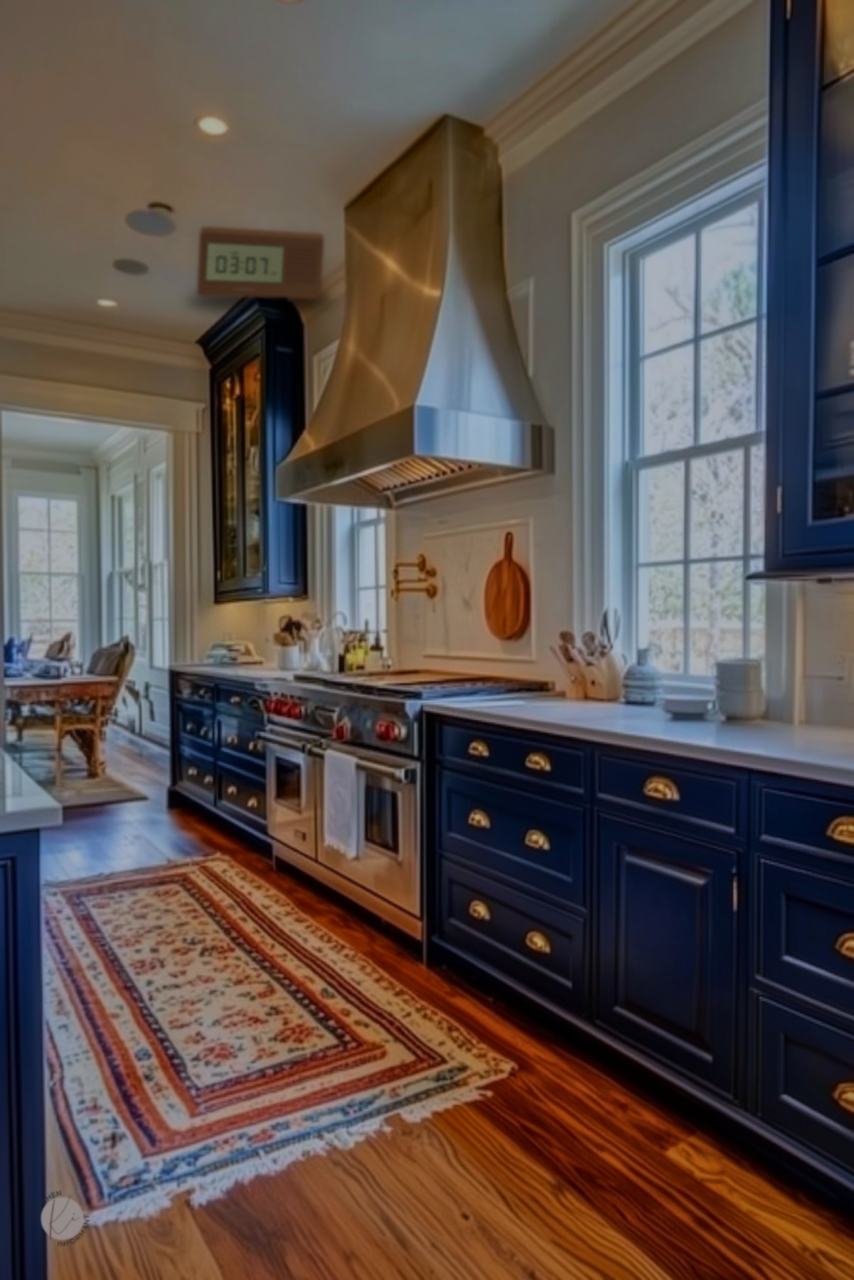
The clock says {"hour": 3, "minute": 7}
